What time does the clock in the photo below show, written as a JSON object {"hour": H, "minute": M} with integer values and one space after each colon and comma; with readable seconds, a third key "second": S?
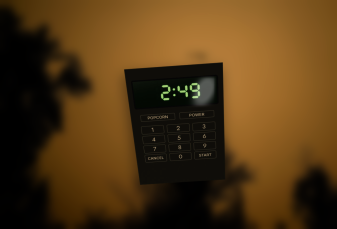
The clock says {"hour": 2, "minute": 49}
